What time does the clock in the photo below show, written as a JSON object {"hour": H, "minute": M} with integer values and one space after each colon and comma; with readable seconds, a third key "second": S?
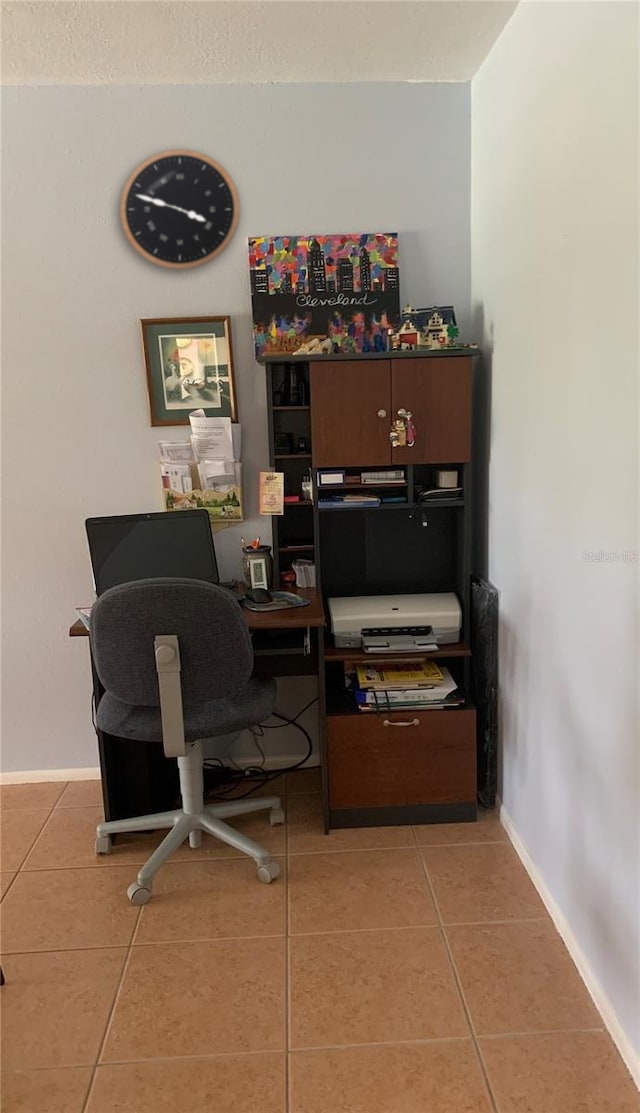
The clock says {"hour": 3, "minute": 48}
